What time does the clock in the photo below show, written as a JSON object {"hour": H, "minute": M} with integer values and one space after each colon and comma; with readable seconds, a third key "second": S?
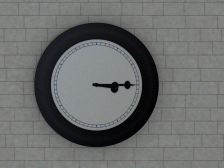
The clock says {"hour": 3, "minute": 15}
